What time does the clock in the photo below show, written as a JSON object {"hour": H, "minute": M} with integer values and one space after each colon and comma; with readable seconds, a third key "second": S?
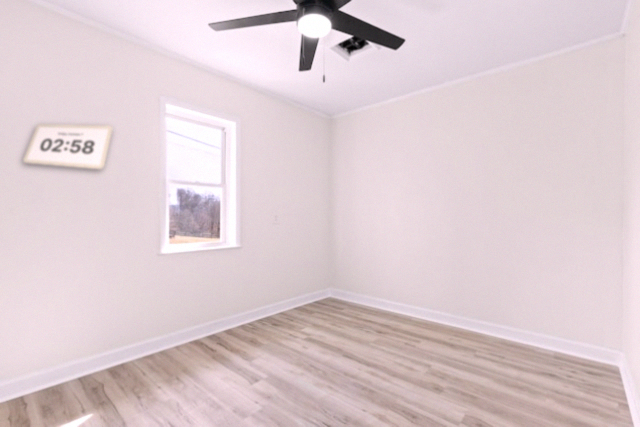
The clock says {"hour": 2, "minute": 58}
